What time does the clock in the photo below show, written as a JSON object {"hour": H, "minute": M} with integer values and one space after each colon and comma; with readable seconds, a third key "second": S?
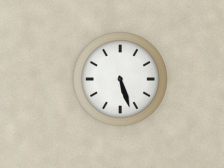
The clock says {"hour": 5, "minute": 27}
